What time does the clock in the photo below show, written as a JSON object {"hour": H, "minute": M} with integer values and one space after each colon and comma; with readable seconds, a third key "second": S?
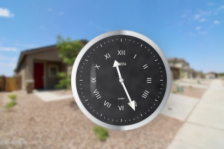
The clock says {"hour": 11, "minute": 26}
